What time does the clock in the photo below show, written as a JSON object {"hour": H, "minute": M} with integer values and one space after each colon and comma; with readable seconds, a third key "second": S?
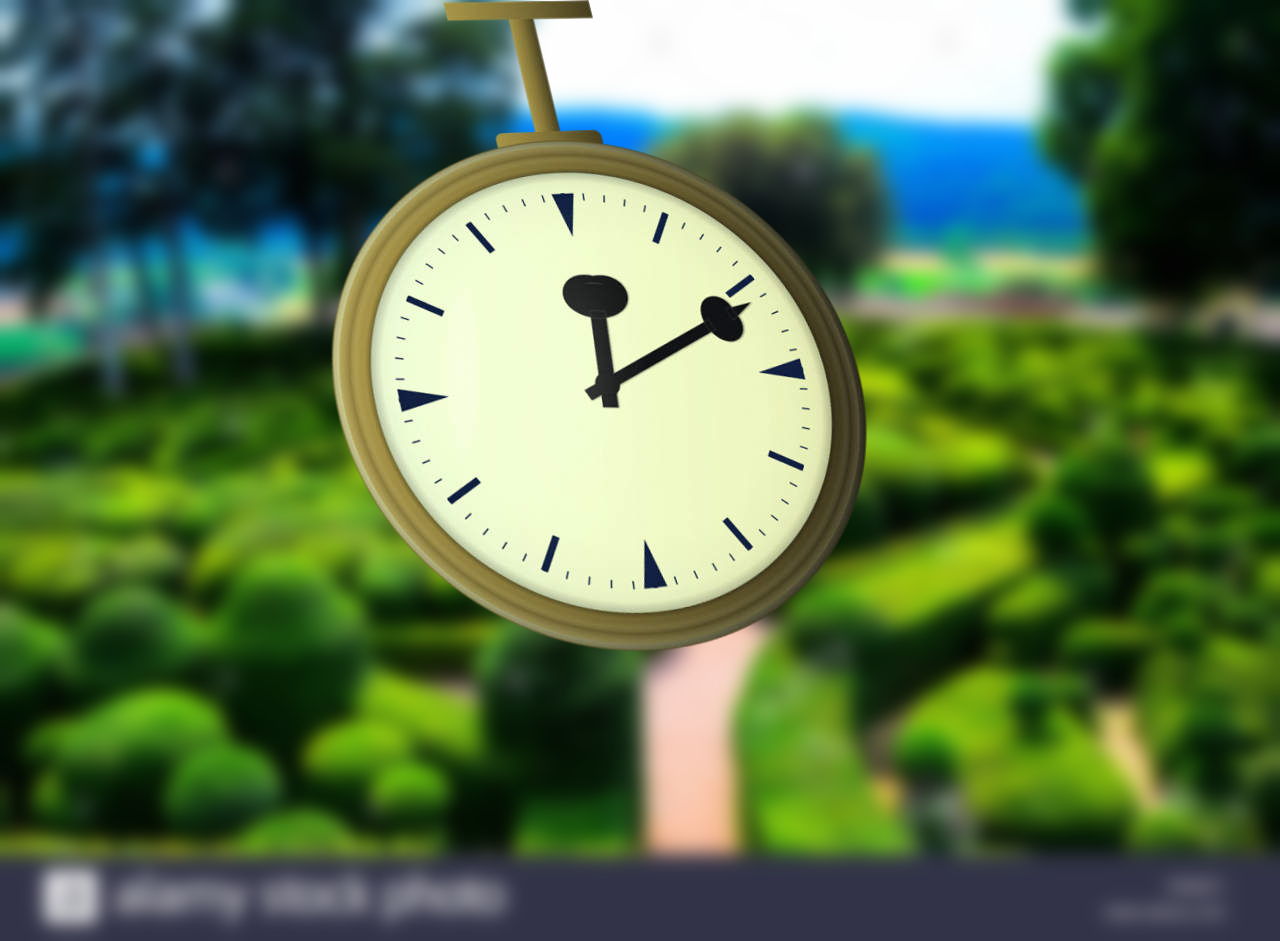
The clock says {"hour": 12, "minute": 11}
